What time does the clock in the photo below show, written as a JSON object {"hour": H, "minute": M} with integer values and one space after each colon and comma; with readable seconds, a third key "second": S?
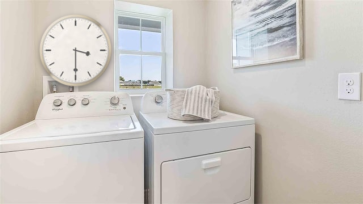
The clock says {"hour": 3, "minute": 30}
